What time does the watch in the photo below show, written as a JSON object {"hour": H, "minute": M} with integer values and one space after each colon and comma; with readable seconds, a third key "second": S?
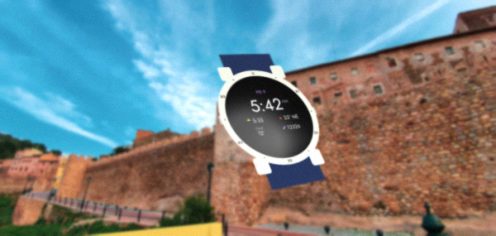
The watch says {"hour": 5, "minute": 42}
